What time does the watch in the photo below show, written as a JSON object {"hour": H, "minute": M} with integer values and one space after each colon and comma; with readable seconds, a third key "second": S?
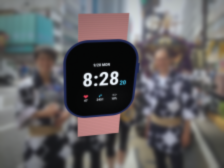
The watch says {"hour": 8, "minute": 28}
